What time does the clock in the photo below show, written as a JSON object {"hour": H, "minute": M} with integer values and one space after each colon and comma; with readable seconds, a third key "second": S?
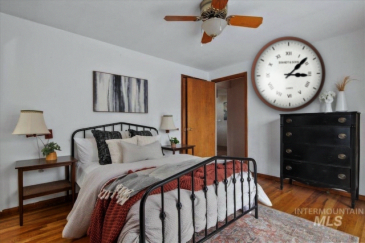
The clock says {"hour": 3, "minute": 8}
